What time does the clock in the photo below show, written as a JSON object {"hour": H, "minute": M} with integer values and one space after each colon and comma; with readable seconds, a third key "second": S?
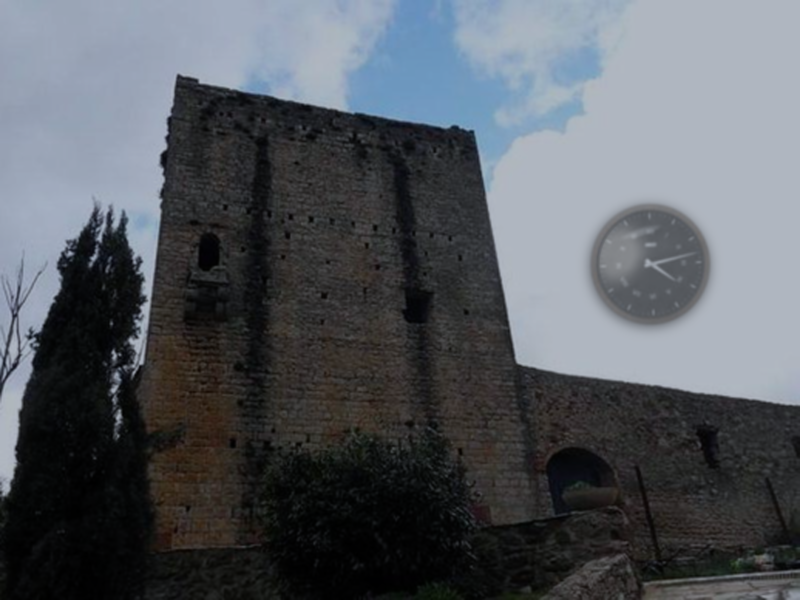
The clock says {"hour": 4, "minute": 13}
